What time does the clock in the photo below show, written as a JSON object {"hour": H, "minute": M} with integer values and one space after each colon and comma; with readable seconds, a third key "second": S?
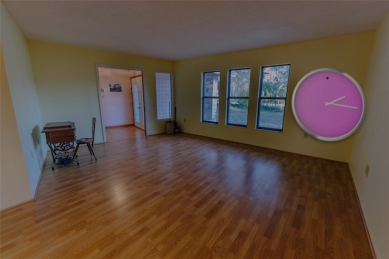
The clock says {"hour": 2, "minute": 17}
